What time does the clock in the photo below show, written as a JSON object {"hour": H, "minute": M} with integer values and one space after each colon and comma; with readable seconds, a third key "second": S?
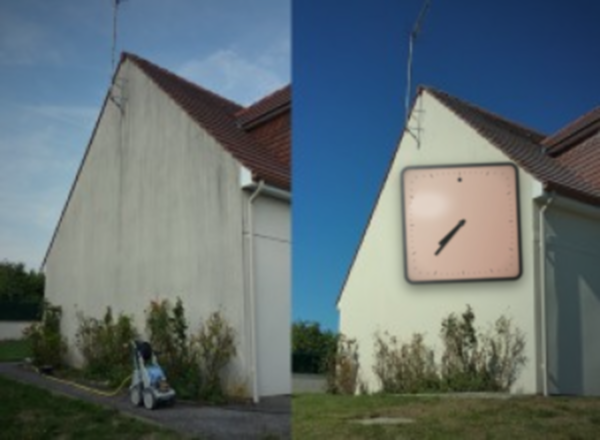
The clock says {"hour": 7, "minute": 37}
